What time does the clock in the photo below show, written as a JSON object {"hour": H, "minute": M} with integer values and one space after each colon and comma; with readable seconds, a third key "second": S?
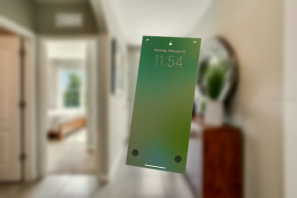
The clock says {"hour": 11, "minute": 54}
